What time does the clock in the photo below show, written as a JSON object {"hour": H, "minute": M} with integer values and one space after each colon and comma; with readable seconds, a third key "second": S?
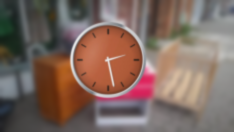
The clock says {"hour": 2, "minute": 28}
